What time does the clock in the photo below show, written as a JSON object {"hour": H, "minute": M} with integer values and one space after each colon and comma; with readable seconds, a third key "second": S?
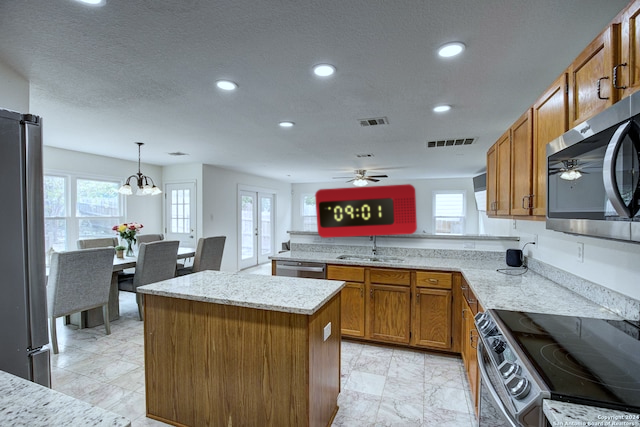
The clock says {"hour": 9, "minute": 1}
